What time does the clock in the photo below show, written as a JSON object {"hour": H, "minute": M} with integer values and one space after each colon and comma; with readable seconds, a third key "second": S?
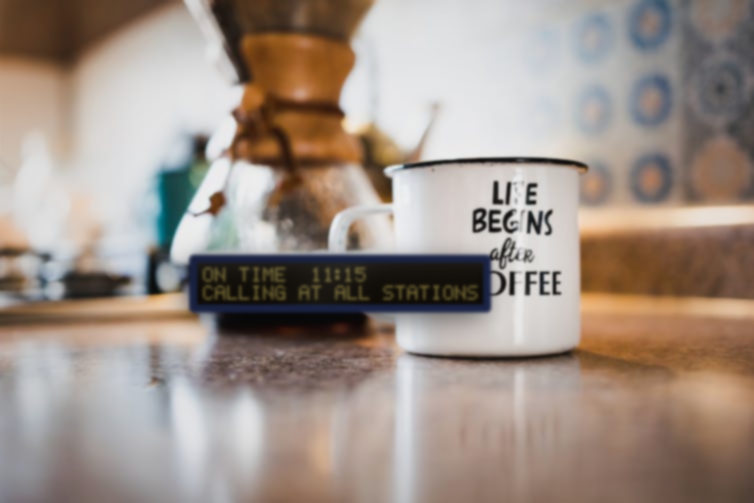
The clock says {"hour": 11, "minute": 15}
